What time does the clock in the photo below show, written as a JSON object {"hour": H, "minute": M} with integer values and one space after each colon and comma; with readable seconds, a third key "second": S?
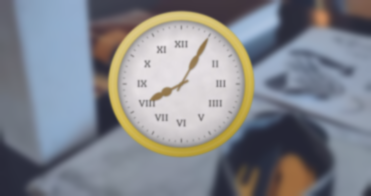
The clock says {"hour": 8, "minute": 5}
